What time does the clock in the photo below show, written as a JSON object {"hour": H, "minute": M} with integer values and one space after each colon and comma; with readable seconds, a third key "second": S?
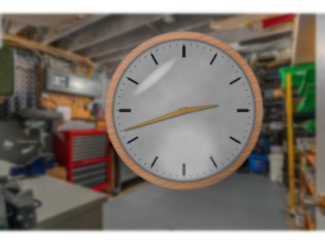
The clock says {"hour": 2, "minute": 42}
